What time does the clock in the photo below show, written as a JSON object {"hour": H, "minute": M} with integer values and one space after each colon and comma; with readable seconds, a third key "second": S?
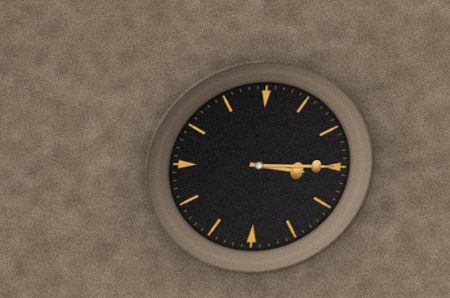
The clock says {"hour": 3, "minute": 15}
